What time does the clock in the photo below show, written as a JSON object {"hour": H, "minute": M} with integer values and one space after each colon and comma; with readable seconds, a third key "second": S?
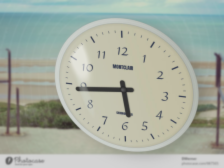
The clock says {"hour": 5, "minute": 44}
